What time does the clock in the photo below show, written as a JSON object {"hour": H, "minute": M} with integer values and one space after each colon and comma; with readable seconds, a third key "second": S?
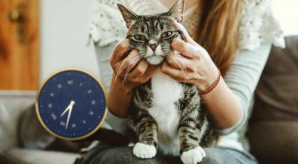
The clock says {"hour": 7, "minute": 33}
